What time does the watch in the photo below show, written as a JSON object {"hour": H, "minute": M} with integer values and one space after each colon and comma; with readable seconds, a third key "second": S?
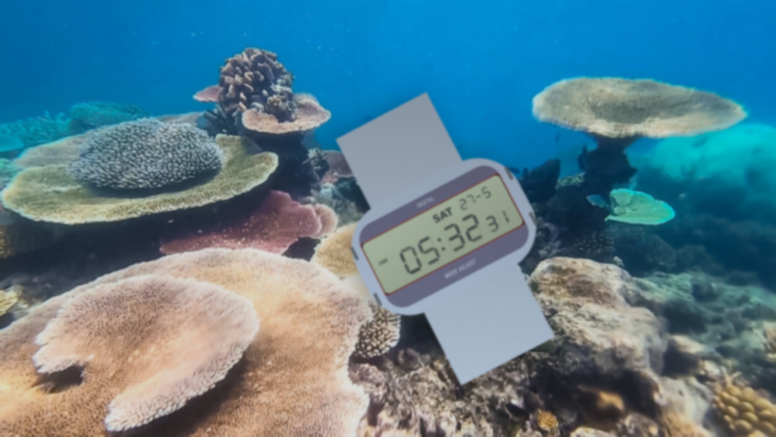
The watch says {"hour": 5, "minute": 32, "second": 31}
